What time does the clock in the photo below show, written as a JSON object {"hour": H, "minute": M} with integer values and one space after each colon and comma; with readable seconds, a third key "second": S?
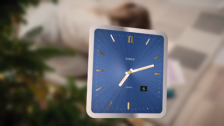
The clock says {"hour": 7, "minute": 12}
